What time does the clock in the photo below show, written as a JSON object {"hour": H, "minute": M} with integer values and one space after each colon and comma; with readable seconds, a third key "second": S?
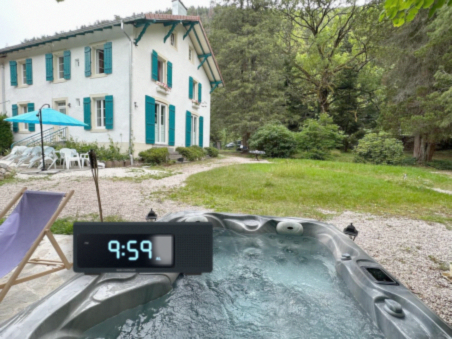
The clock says {"hour": 9, "minute": 59}
